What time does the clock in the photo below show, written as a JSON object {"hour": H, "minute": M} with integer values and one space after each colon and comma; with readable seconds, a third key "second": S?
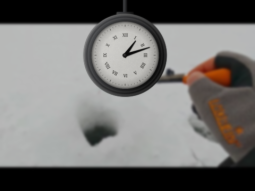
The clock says {"hour": 1, "minute": 12}
